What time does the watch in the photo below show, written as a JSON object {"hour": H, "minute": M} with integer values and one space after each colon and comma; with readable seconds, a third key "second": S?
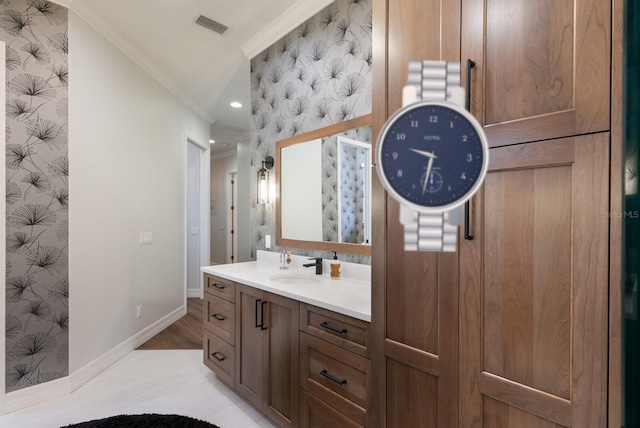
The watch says {"hour": 9, "minute": 32}
